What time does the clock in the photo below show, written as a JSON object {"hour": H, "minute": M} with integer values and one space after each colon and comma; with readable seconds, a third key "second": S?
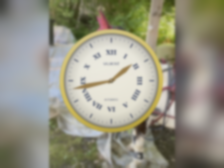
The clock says {"hour": 1, "minute": 43}
